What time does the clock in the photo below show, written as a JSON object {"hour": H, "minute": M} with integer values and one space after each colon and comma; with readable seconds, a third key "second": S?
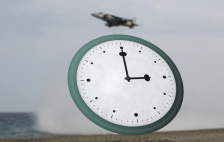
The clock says {"hour": 3, "minute": 0}
